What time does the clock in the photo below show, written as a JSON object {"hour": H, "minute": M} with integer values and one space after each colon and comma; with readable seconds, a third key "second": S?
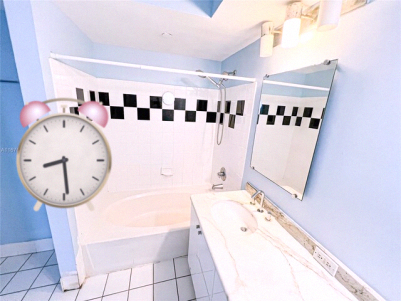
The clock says {"hour": 8, "minute": 29}
